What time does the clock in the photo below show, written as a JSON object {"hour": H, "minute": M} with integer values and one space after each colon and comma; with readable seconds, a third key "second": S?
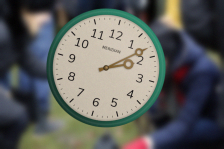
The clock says {"hour": 2, "minute": 8}
